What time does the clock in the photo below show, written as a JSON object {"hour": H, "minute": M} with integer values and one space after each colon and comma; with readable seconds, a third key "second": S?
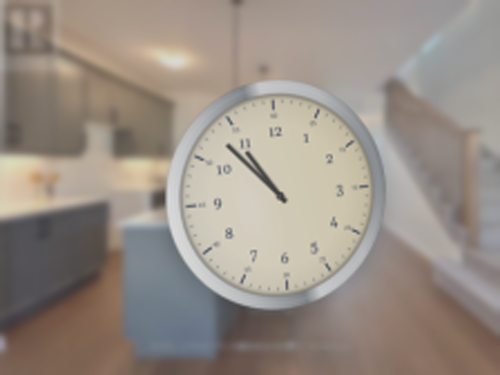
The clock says {"hour": 10, "minute": 53}
